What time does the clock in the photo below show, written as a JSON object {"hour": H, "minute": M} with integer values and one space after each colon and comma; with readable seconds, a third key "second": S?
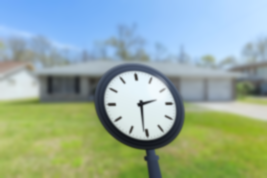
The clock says {"hour": 2, "minute": 31}
